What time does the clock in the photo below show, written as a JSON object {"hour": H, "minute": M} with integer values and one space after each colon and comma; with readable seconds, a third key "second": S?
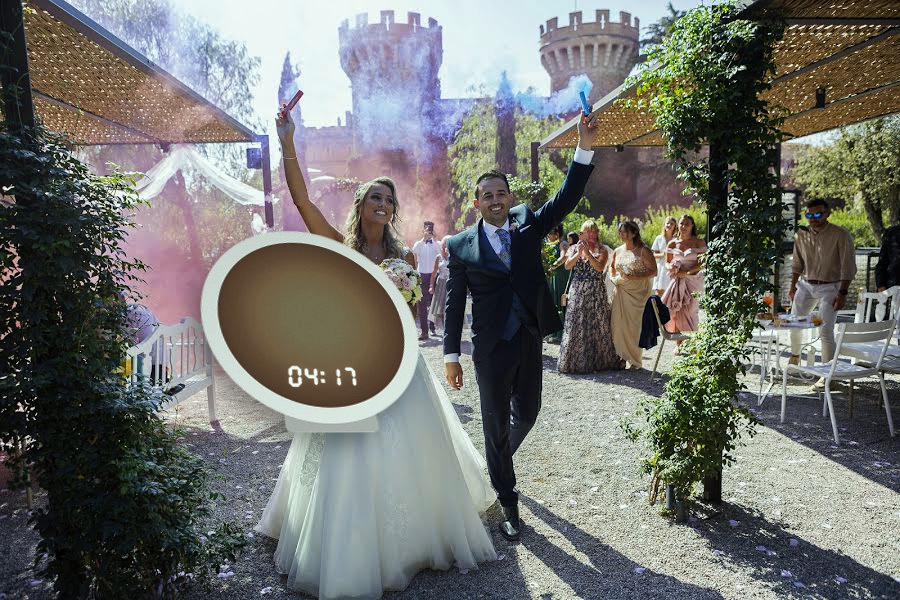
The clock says {"hour": 4, "minute": 17}
